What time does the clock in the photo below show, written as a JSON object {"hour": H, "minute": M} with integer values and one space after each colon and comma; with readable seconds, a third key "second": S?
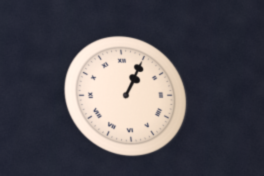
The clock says {"hour": 1, "minute": 5}
